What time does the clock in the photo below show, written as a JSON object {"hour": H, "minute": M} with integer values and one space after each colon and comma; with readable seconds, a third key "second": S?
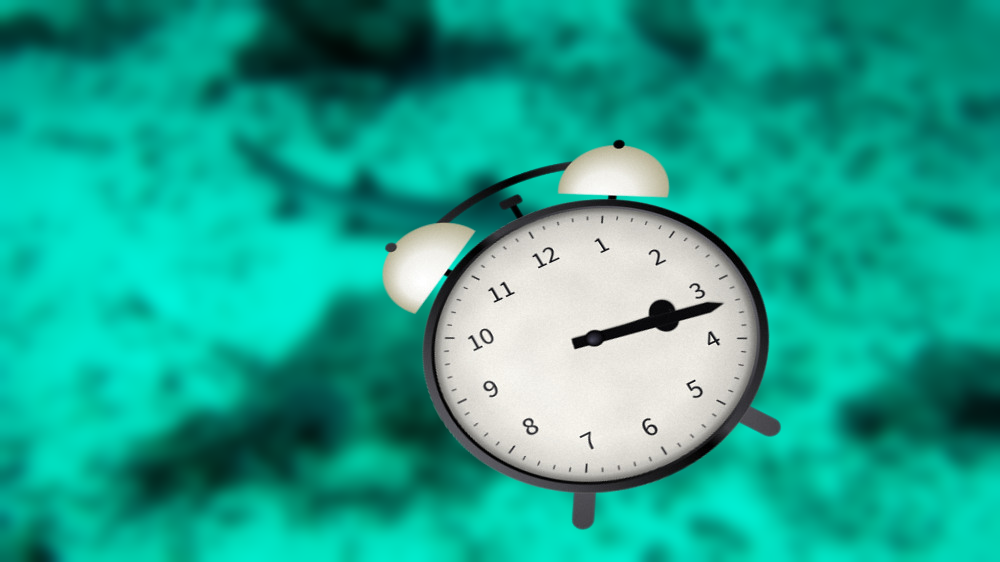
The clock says {"hour": 3, "minute": 17}
